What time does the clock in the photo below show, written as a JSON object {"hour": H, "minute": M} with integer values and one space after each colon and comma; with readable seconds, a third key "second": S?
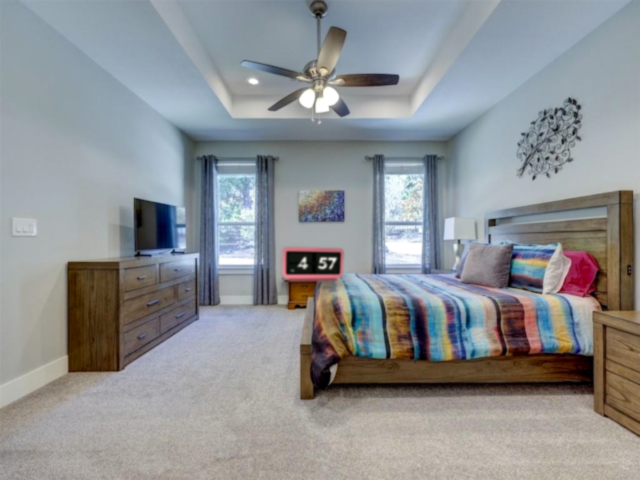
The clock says {"hour": 4, "minute": 57}
